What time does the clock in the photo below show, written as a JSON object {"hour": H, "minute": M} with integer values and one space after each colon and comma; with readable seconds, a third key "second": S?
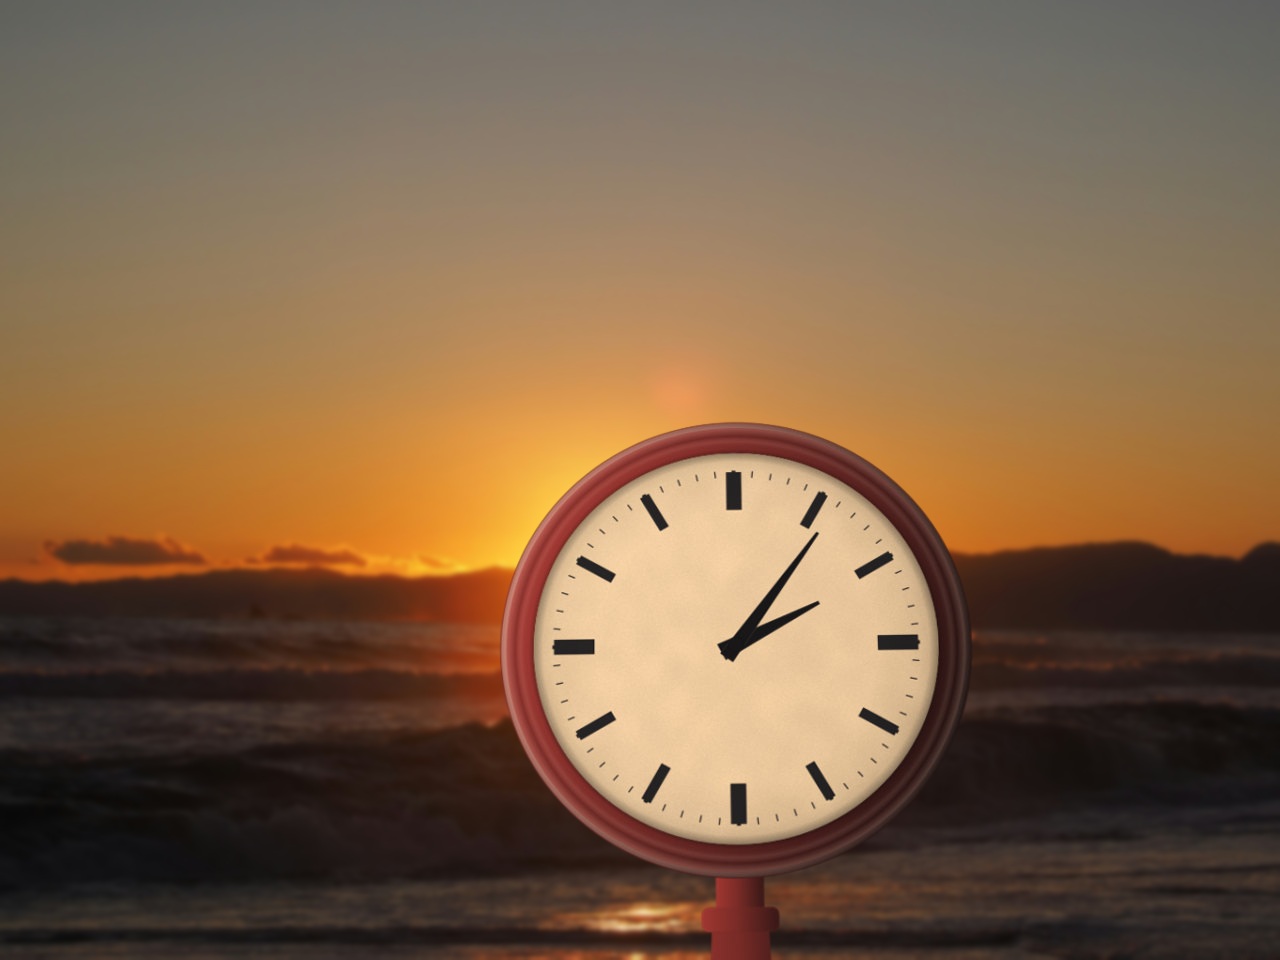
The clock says {"hour": 2, "minute": 6}
